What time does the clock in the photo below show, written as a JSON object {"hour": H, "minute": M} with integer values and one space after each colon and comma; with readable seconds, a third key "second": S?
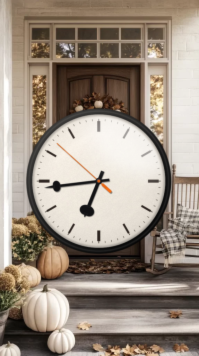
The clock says {"hour": 6, "minute": 43, "second": 52}
